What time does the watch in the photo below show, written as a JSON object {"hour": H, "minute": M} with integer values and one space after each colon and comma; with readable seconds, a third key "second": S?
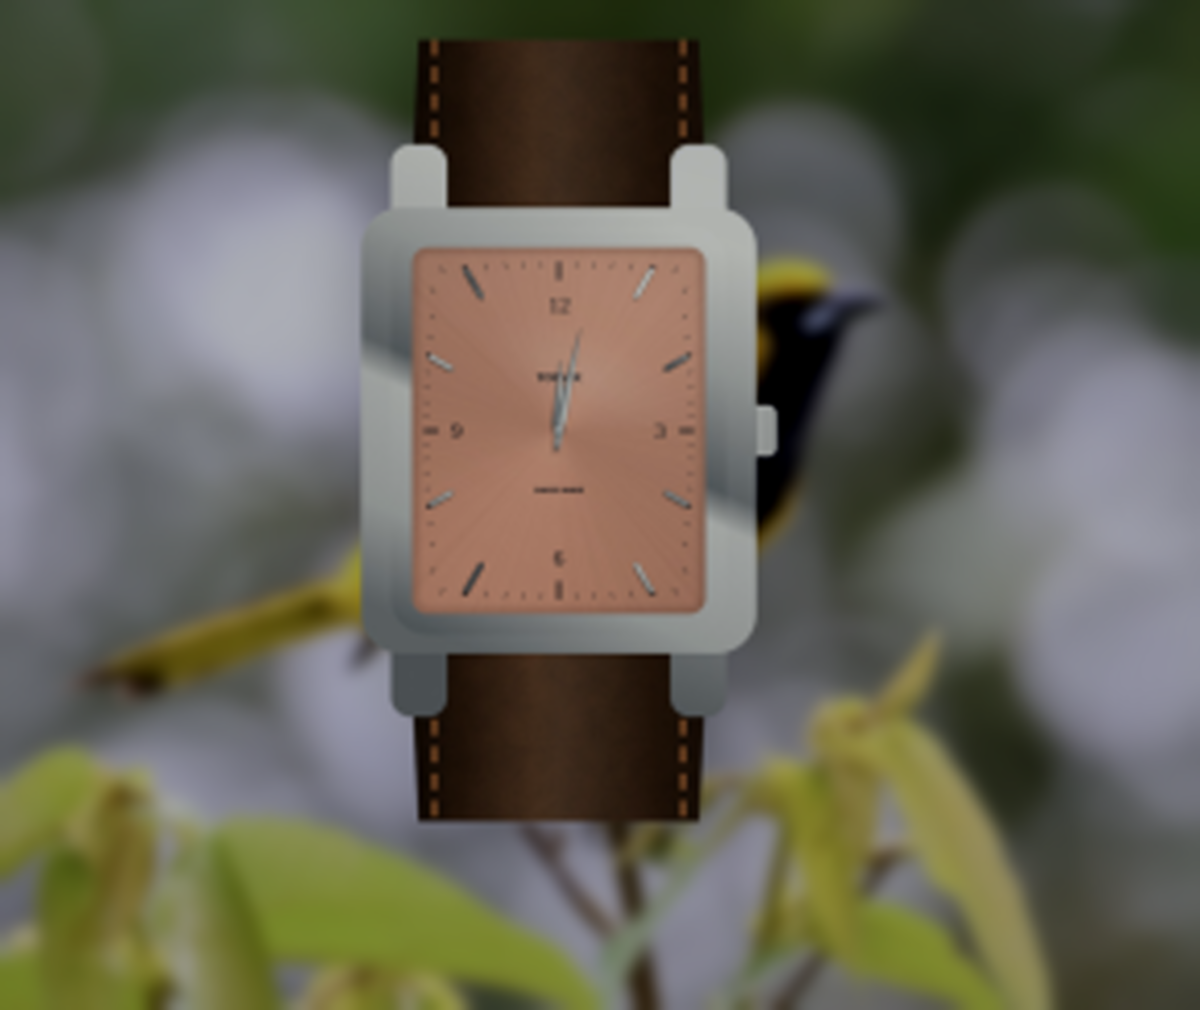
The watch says {"hour": 12, "minute": 2}
